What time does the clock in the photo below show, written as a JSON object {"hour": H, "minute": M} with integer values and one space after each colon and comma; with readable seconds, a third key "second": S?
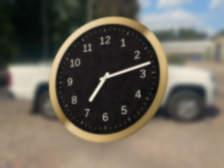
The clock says {"hour": 7, "minute": 13}
